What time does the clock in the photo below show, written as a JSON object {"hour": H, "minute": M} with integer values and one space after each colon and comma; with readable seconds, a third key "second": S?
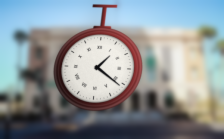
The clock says {"hour": 1, "minute": 21}
